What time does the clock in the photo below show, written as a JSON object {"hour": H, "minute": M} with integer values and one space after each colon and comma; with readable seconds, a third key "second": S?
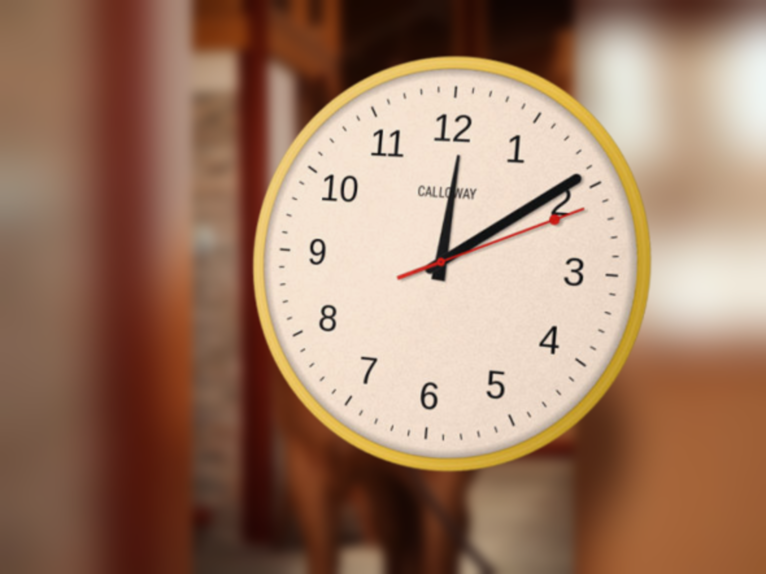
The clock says {"hour": 12, "minute": 9, "second": 11}
